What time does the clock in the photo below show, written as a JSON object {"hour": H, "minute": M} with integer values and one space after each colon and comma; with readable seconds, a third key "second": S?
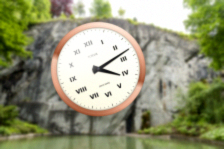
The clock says {"hour": 4, "minute": 13}
